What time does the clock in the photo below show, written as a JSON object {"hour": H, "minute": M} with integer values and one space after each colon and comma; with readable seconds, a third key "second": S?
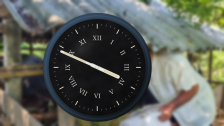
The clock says {"hour": 3, "minute": 49}
